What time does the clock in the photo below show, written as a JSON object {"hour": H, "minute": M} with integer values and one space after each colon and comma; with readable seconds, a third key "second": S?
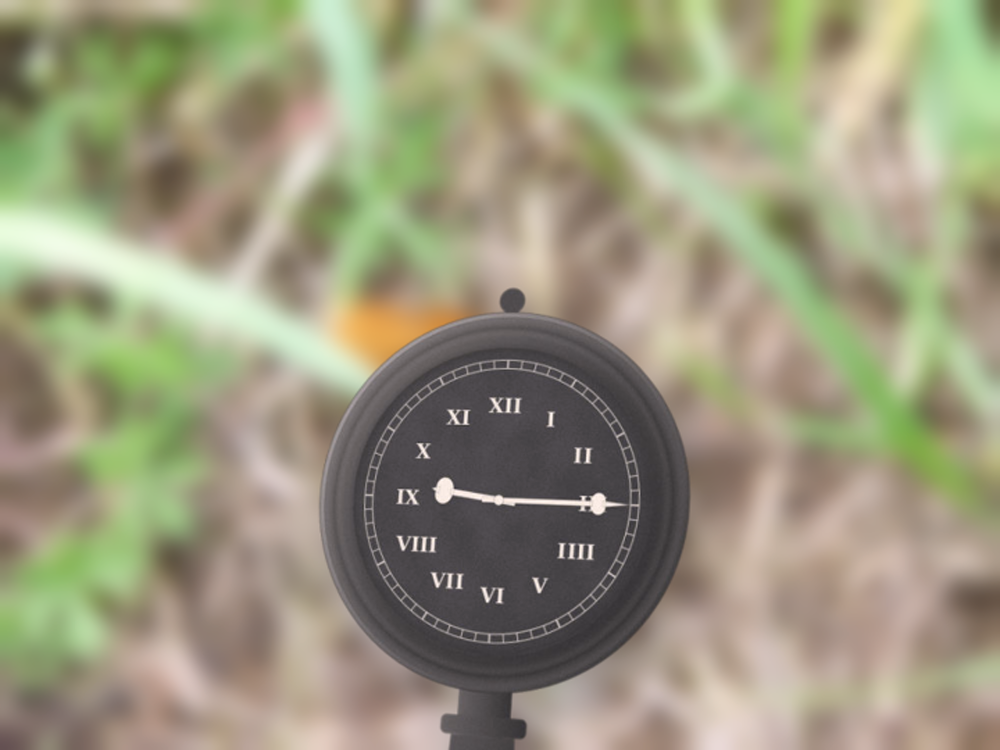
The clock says {"hour": 9, "minute": 15}
